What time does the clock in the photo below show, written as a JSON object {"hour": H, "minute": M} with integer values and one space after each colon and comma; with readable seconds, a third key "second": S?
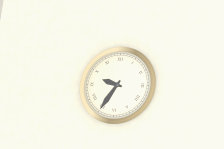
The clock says {"hour": 9, "minute": 35}
